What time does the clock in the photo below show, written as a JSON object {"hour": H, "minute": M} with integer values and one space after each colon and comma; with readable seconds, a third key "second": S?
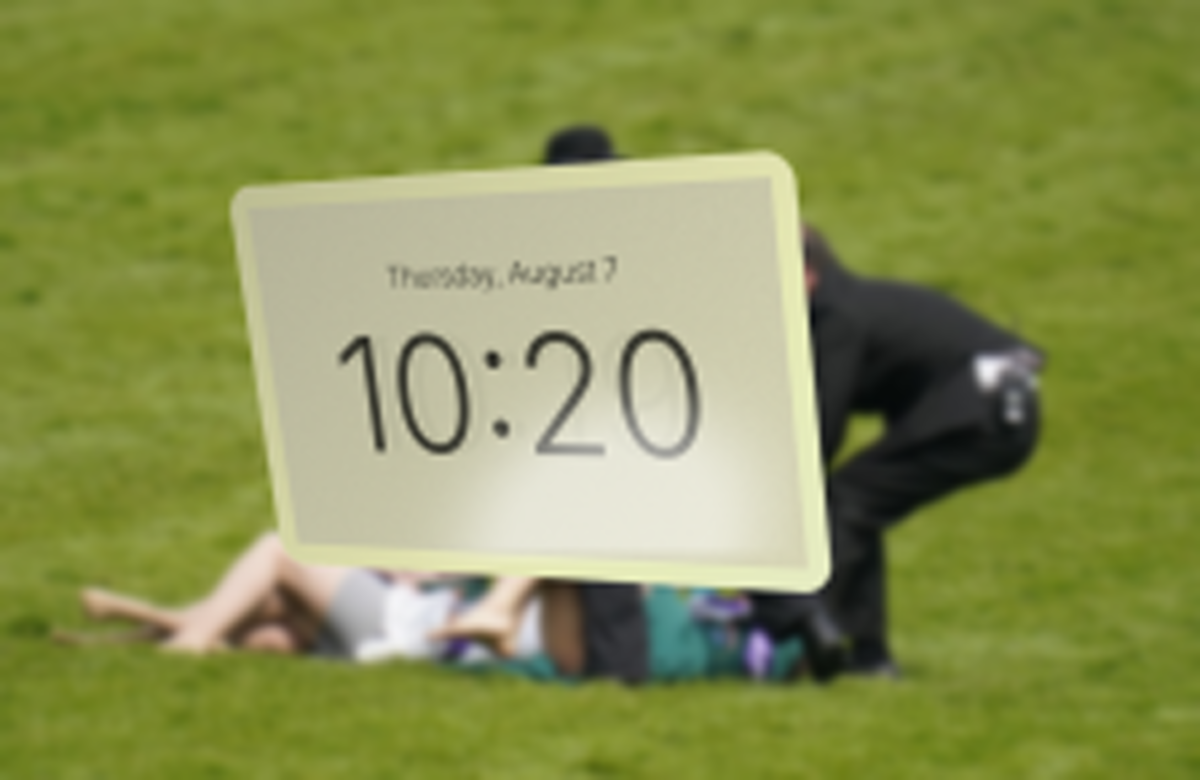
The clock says {"hour": 10, "minute": 20}
